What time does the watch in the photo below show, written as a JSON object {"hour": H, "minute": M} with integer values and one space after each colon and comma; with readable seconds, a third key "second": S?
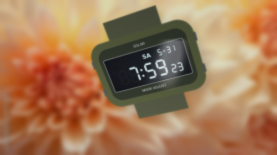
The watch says {"hour": 7, "minute": 59}
